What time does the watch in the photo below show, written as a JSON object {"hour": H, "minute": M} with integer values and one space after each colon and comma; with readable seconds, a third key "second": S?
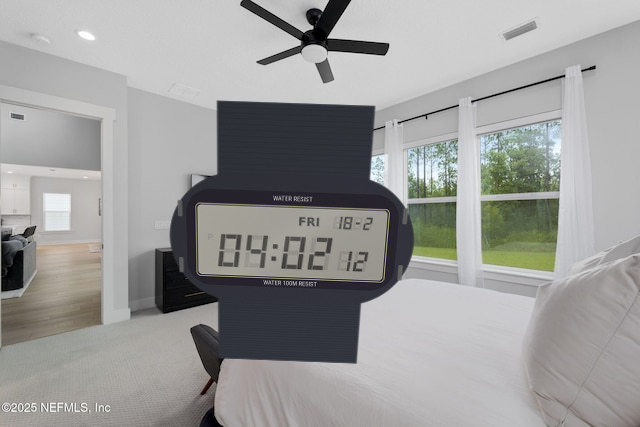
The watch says {"hour": 4, "minute": 2, "second": 12}
